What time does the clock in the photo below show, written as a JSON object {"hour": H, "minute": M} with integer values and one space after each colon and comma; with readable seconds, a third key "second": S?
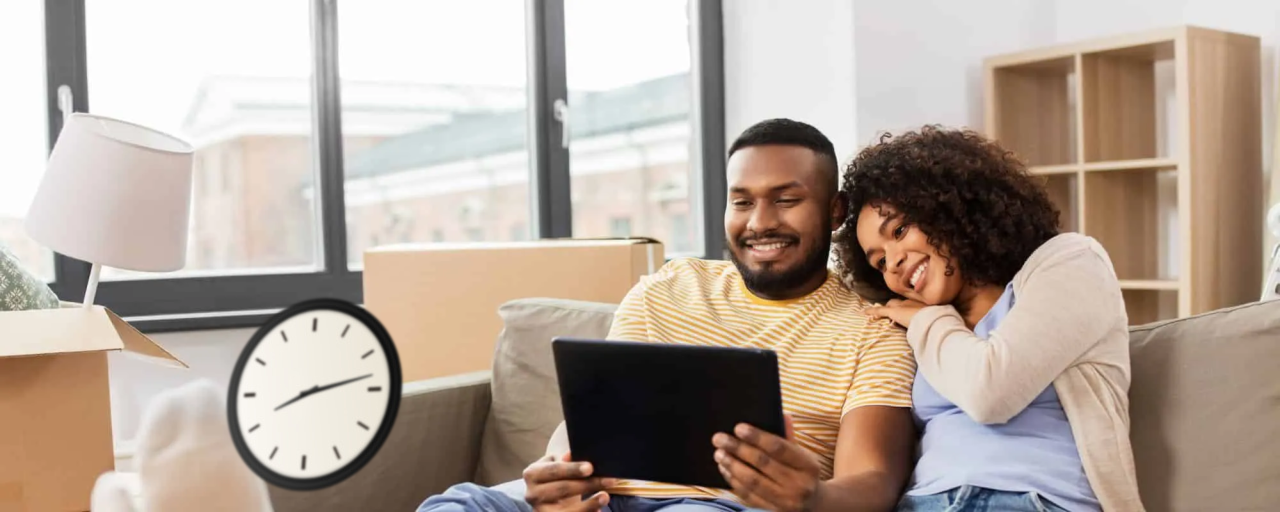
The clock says {"hour": 8, "minute": 13}
